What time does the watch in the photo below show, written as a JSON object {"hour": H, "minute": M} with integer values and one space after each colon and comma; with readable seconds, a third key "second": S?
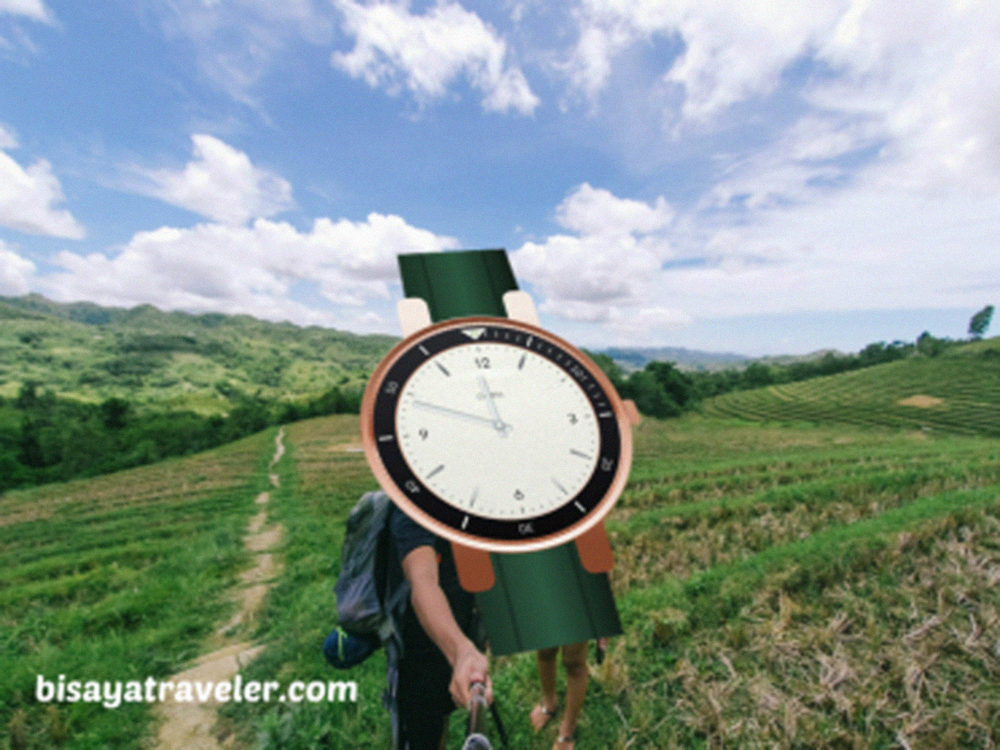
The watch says {"hour": 11, "minute": 49}
